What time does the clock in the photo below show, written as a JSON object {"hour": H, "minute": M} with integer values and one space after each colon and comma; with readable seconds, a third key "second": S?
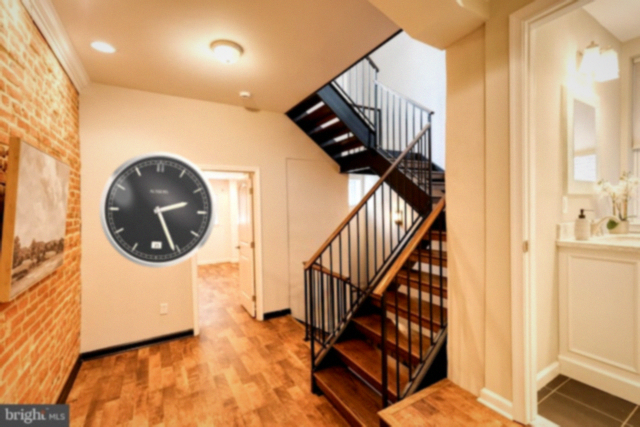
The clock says {"hour": 2, "minute": 26}
